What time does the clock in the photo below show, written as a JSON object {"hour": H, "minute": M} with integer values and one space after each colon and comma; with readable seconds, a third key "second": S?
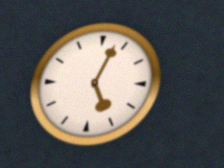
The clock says {"hour": 5, "minute": 3}
